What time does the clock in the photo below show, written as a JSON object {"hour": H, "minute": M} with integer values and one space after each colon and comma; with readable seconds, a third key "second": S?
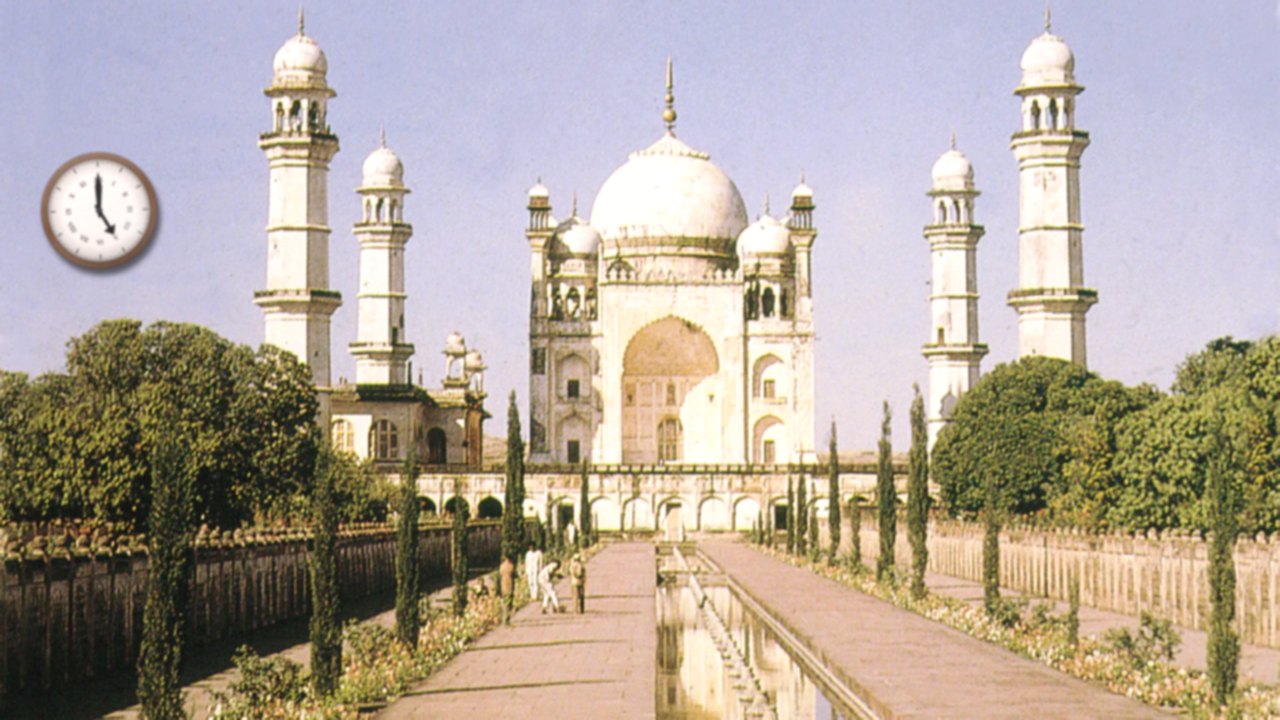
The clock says {"hour": 5, "minute": 0}
